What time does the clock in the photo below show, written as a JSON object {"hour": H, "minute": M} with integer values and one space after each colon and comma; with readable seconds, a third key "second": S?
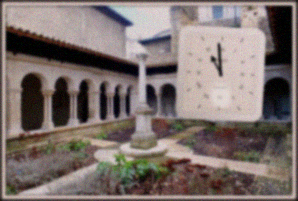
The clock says {"hour": 10, "minute": 59}
